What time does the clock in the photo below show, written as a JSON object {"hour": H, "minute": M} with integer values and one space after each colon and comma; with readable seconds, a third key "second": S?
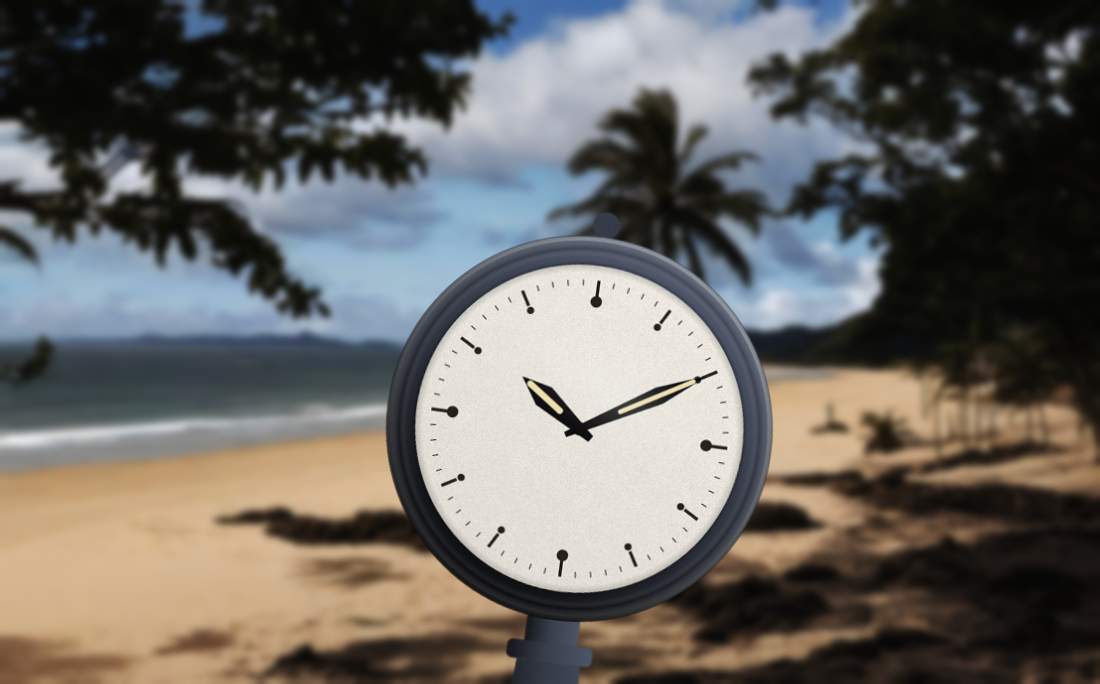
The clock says {"hour": 10, "minute": 10}
